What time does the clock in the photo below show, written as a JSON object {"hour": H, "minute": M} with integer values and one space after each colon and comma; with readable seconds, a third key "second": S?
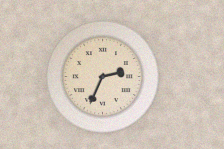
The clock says {"hour": 2, "minute": 34}
